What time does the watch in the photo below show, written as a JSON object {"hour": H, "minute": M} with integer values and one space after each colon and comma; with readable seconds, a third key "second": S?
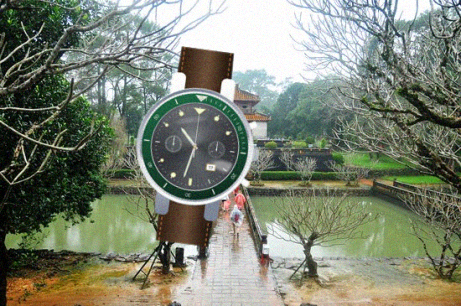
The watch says {"hour": 10, "minute": 32}
